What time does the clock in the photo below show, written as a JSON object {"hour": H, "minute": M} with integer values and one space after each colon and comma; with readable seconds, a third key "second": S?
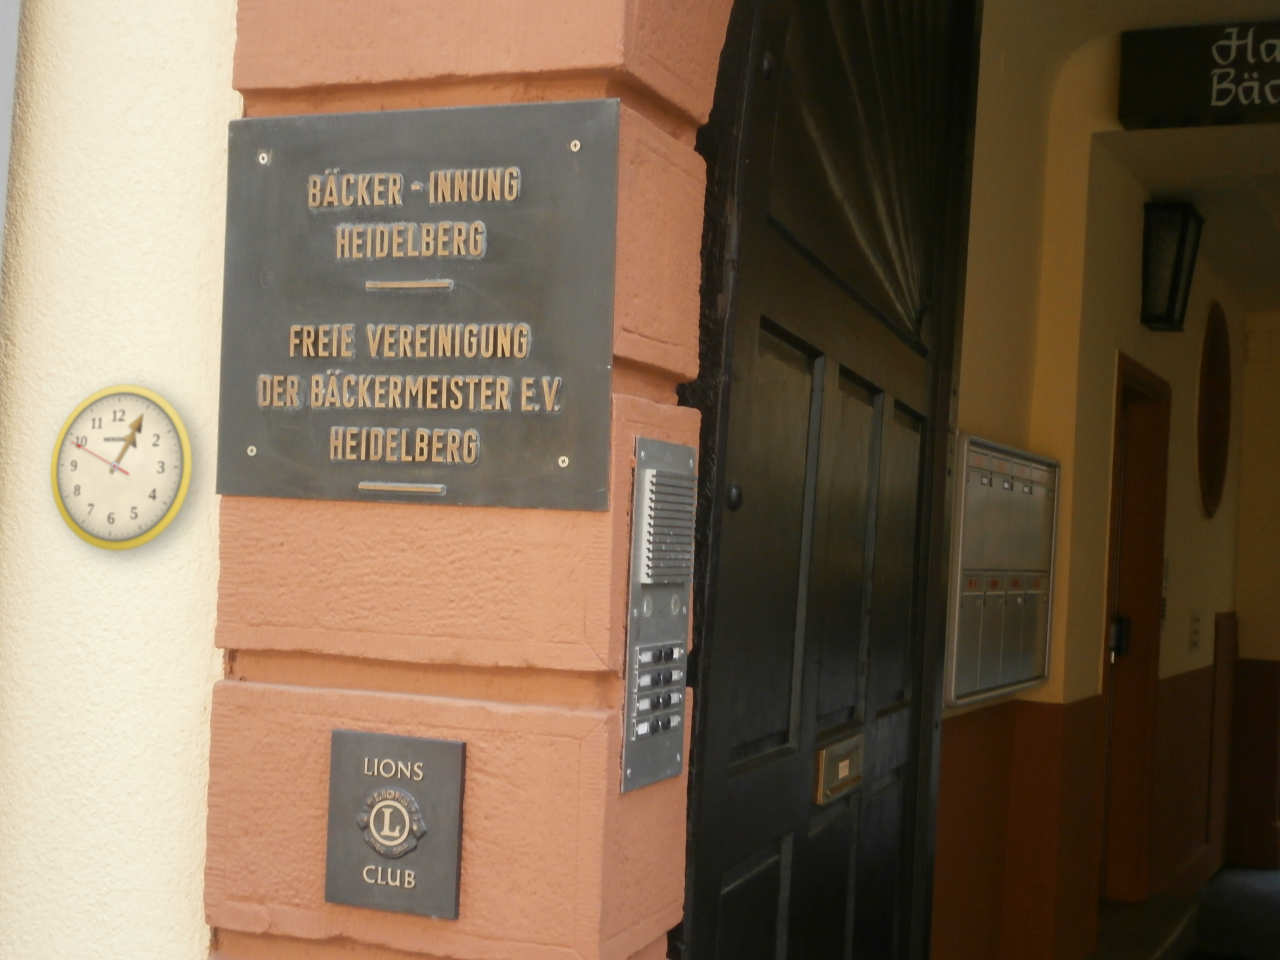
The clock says {"hour": 1, "minute": 4, "second": 49}
